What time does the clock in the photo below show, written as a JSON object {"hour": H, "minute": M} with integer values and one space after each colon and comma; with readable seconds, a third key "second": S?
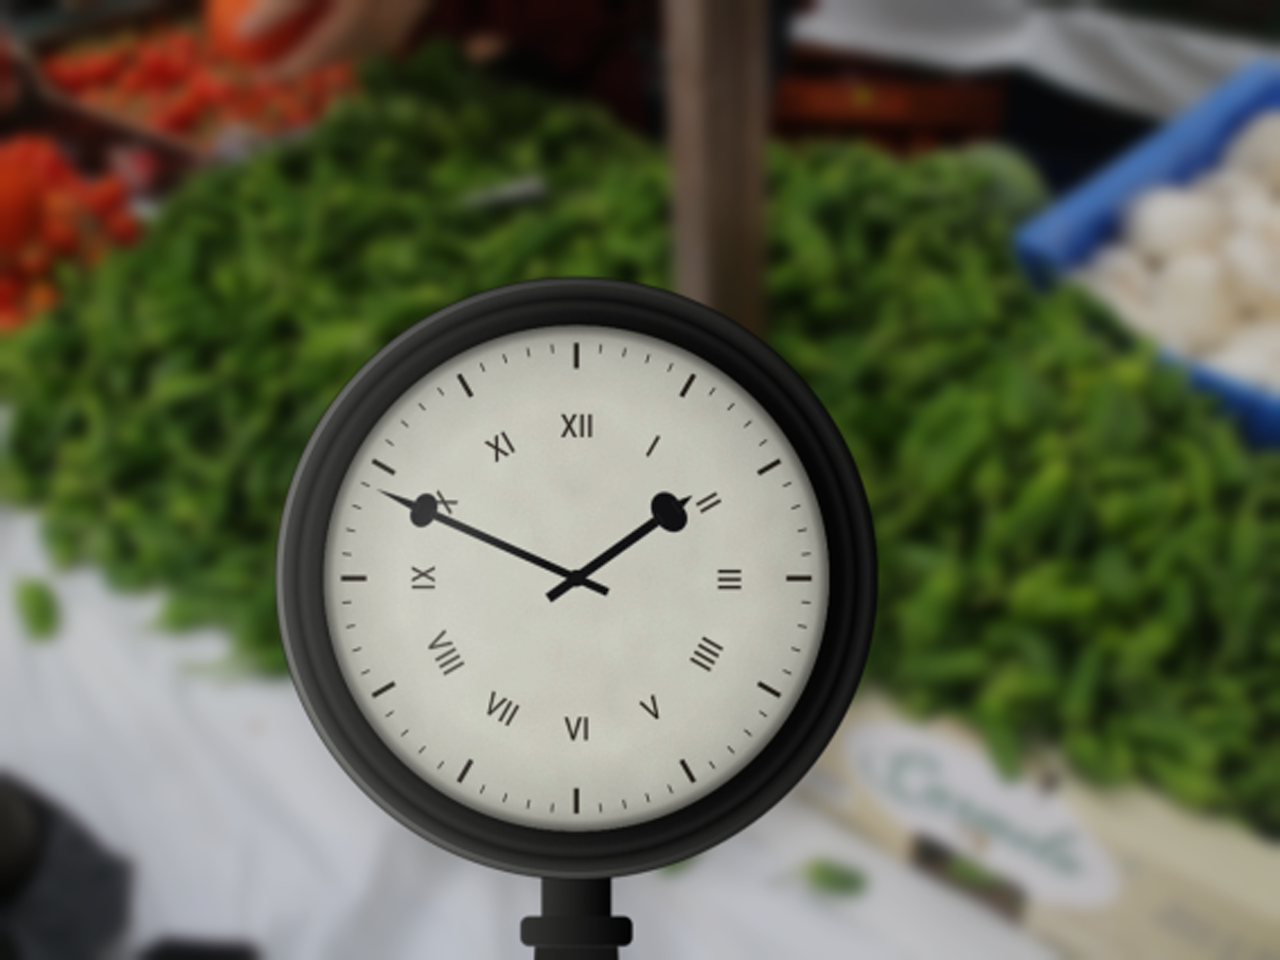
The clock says {"hour": 1, "minute": 49}
